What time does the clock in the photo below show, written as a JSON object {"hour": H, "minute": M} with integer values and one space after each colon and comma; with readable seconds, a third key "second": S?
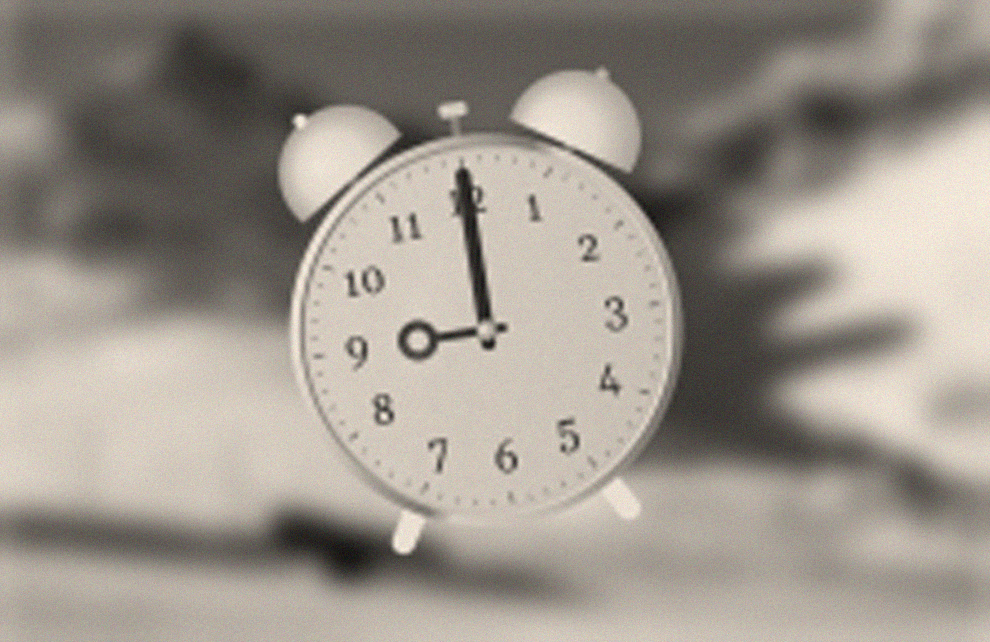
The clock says {"hour": 9, "minute": 0}
